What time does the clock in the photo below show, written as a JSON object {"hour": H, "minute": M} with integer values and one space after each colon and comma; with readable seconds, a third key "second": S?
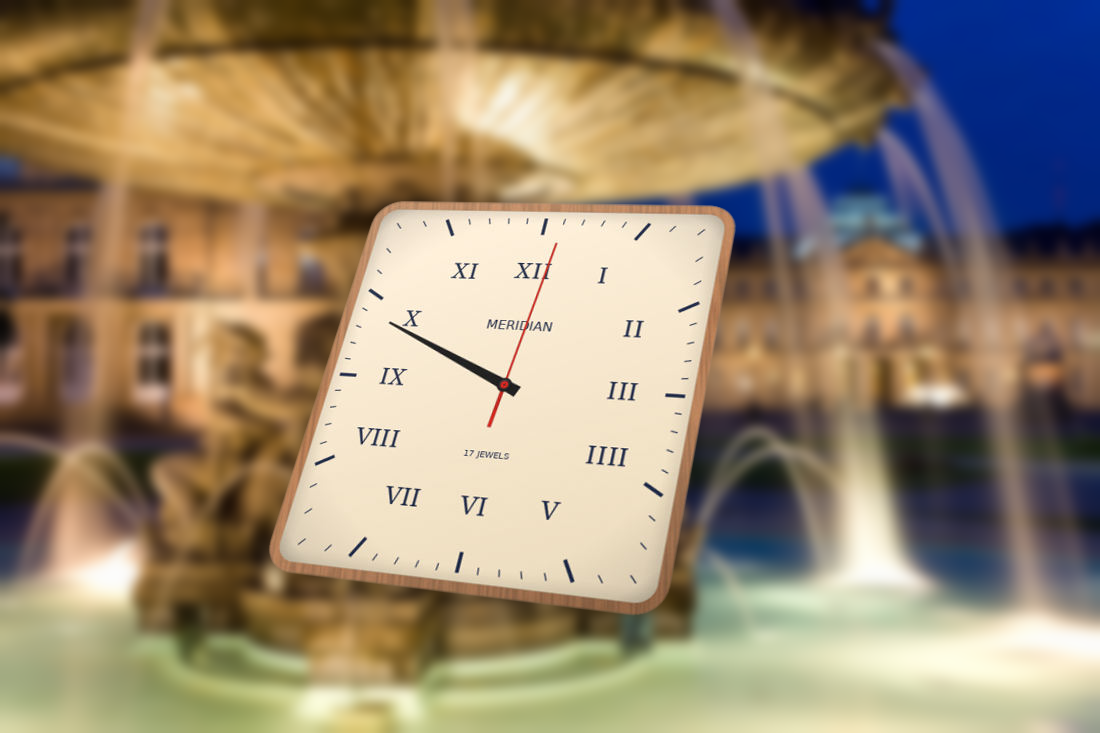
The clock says {"hour": 9, "minute": 49, "second": 1}
